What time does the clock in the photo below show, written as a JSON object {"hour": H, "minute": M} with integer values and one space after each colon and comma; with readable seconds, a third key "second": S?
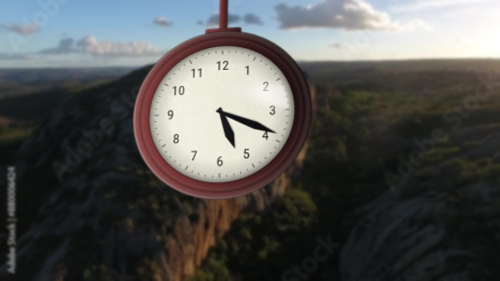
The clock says {"hour": 5, "minute": 19}
